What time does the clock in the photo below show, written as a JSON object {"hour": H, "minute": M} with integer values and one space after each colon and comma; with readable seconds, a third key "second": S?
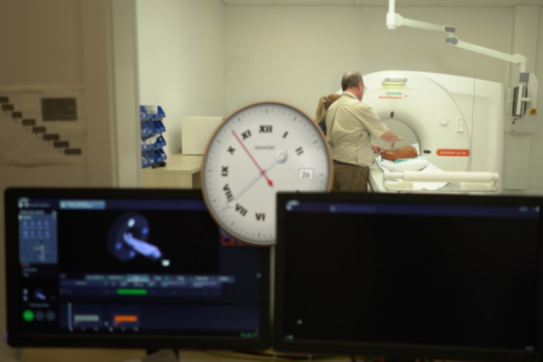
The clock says {"hour": 1, "minute": 37, "second": 53}
